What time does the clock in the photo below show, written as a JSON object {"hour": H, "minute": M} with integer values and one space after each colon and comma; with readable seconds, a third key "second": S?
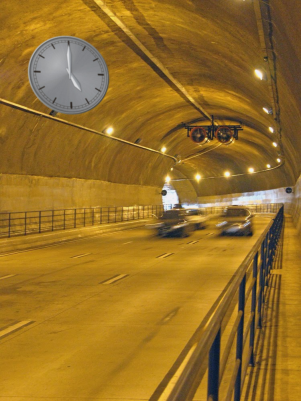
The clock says {"hour": 5, "minute": 0}
